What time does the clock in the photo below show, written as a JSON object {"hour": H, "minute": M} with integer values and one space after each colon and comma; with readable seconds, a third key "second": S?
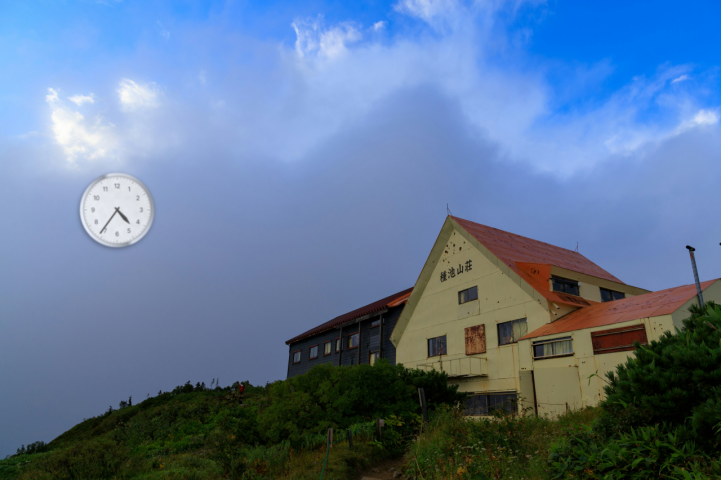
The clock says {"hour": 4, "minute": 36}
